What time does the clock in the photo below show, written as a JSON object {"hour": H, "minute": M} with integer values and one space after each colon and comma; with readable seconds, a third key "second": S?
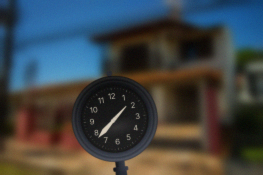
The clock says {"hour": 1, "minute": 38}
